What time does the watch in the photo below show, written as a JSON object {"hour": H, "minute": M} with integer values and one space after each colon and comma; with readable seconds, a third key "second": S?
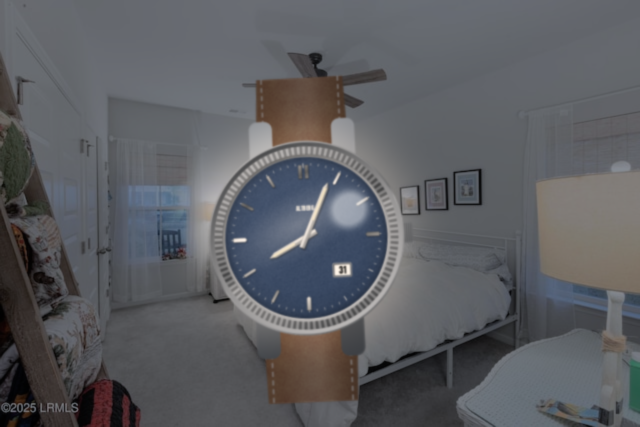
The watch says {"hour": 8, "minute": 4}
